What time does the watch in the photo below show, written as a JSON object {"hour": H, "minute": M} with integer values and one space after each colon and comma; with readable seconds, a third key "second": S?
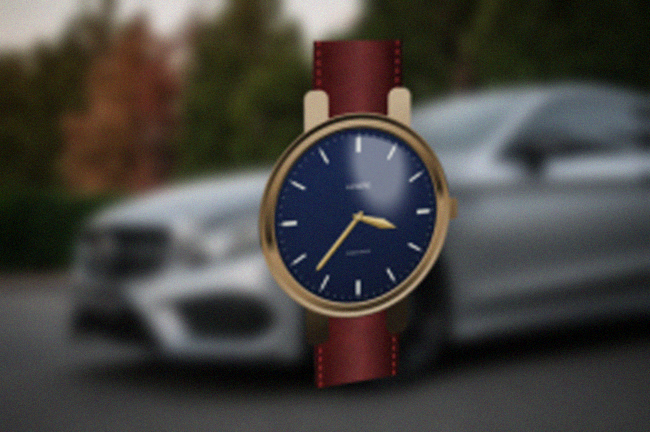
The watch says {"hour": 3, "minute": 37}
